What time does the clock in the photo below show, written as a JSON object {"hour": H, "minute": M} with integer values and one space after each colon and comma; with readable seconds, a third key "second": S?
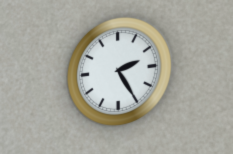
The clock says {"hour": 2, "minute": 25}
